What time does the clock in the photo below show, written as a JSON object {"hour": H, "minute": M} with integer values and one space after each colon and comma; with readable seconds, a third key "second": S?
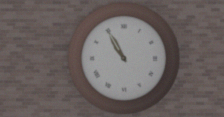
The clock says {"hour": 10, "minute": 55}
